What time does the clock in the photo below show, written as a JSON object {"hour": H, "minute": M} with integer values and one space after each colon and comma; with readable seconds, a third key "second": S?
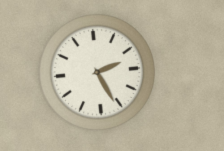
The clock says {"hour": 2, "minute": 26}
